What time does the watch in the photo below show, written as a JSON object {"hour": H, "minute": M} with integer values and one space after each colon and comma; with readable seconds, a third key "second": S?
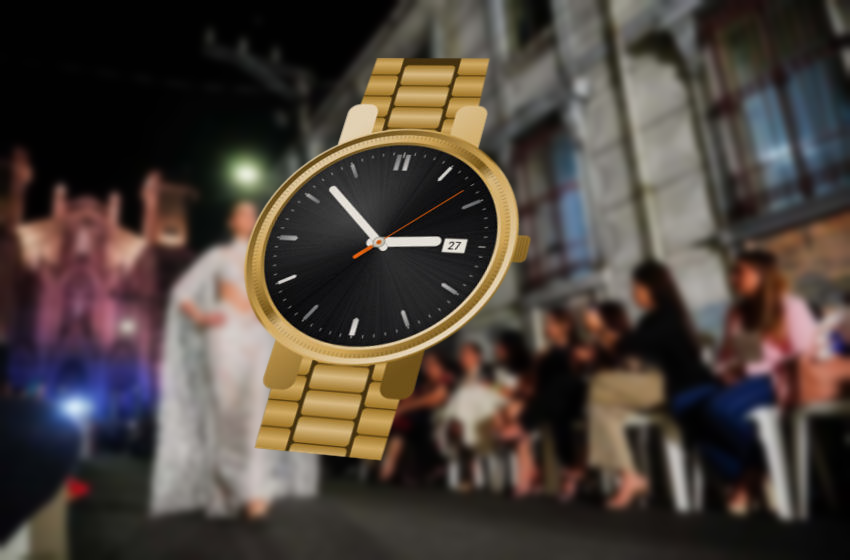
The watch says {"hour": 2, "minute": 52, "second": 8}
